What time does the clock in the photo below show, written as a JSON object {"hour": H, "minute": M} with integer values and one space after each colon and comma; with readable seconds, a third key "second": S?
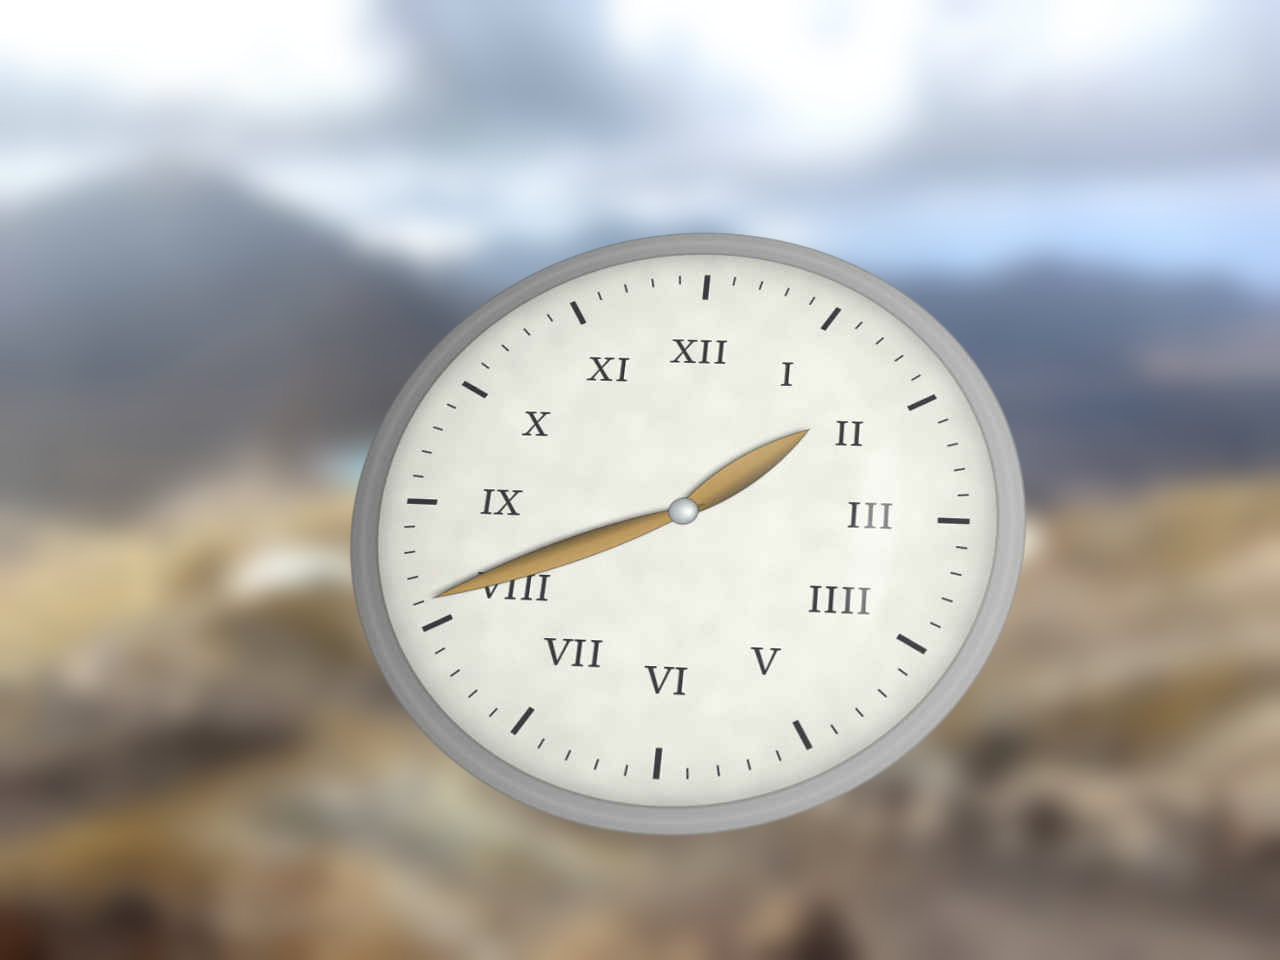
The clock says {"hour": 1, "minute": 41}
